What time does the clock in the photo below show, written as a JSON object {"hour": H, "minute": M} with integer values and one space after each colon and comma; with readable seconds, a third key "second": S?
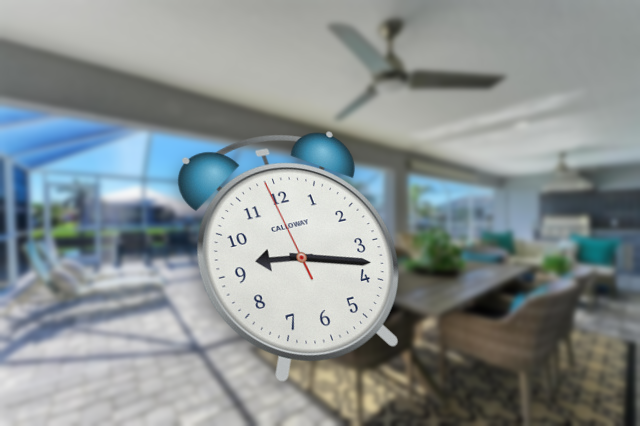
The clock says {"hour": 9, "minute": 17, "second": 59}
